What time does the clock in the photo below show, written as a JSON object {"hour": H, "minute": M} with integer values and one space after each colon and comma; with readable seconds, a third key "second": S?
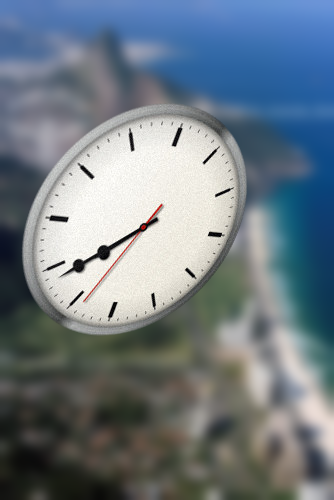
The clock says {"hour": 7, "minute": 38, "second": 34}
